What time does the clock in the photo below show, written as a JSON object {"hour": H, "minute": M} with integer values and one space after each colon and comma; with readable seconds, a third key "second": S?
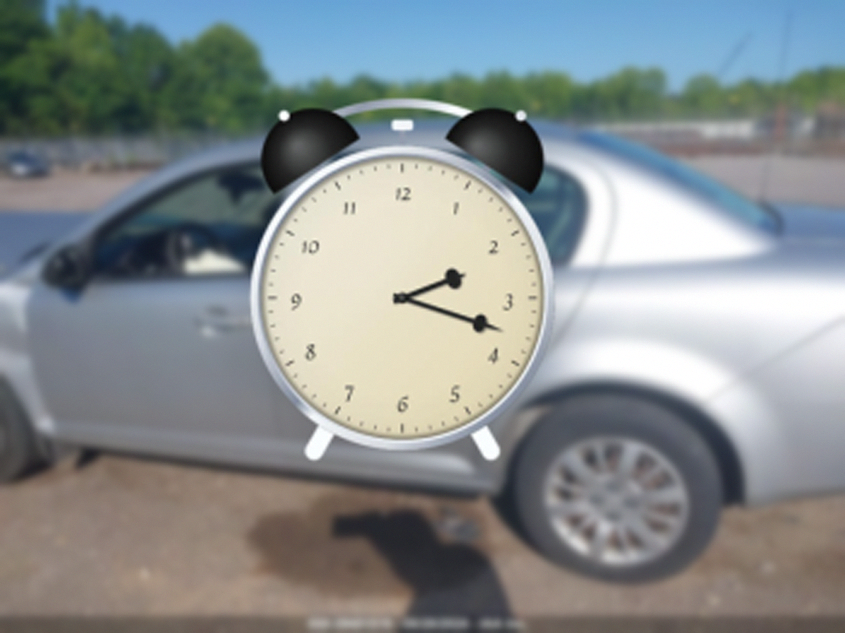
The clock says {"hour": 2, "minute": 18}
